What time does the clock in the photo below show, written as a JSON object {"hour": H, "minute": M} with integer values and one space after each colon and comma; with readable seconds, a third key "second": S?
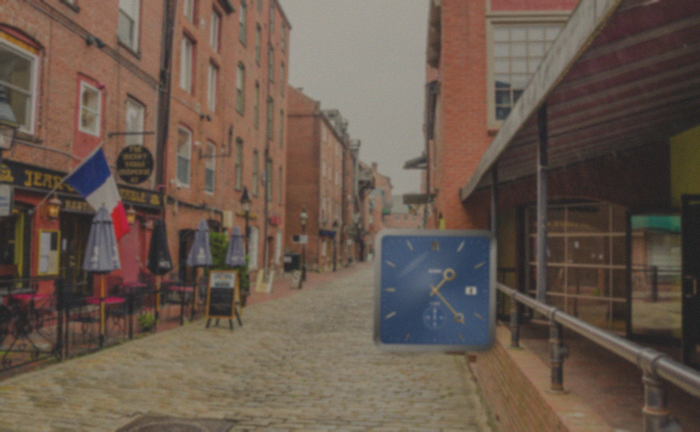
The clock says {"hour": 1, "minute": 23}
